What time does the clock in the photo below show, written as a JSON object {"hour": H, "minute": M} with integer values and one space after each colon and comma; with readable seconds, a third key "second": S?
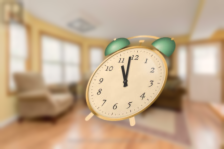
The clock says {"hour": 10, "minute": 58}
